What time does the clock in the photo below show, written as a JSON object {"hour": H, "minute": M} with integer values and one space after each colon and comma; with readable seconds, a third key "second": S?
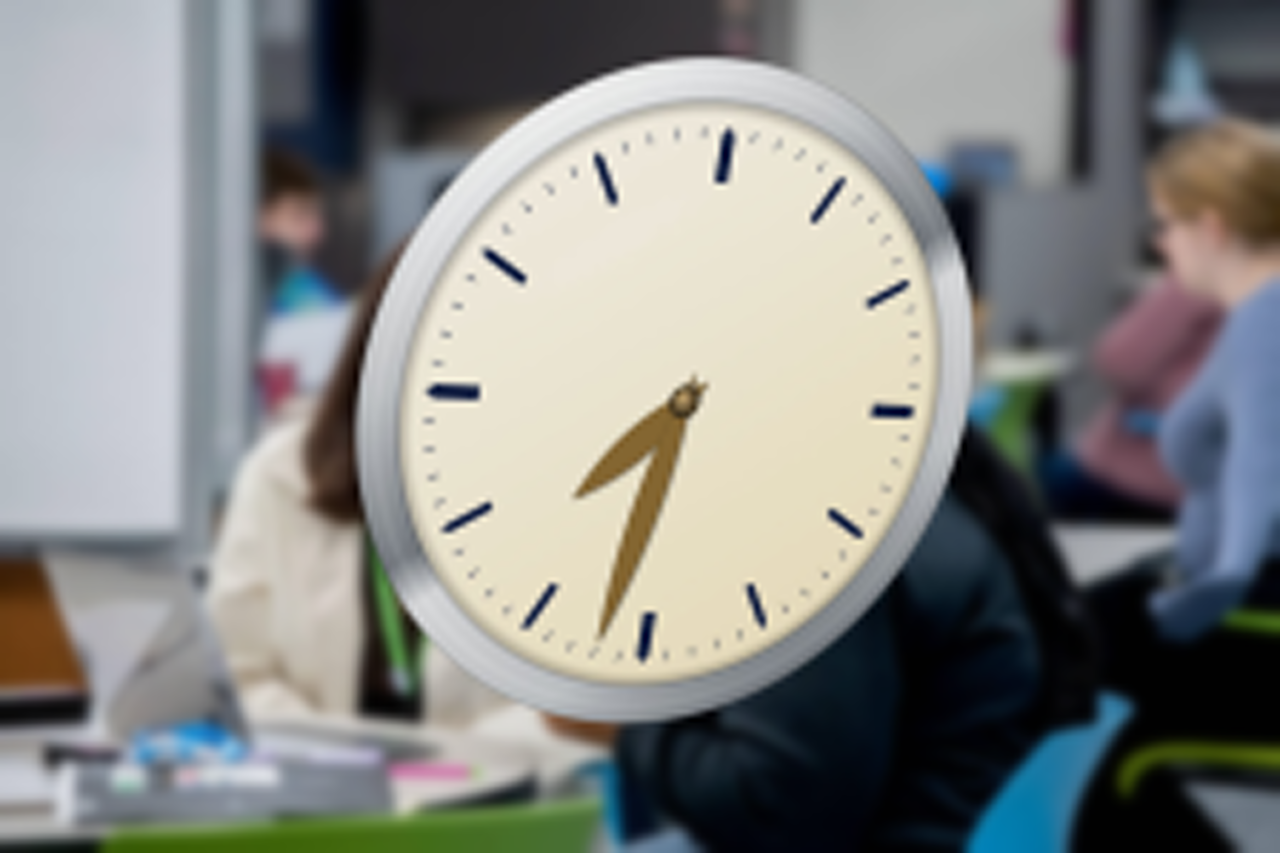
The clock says {"hour": 7, "minute": 32}
